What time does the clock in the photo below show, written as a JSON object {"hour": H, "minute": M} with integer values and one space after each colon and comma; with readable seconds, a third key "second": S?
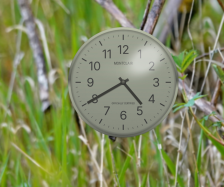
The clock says {"hour": 4, "minute": 40}
